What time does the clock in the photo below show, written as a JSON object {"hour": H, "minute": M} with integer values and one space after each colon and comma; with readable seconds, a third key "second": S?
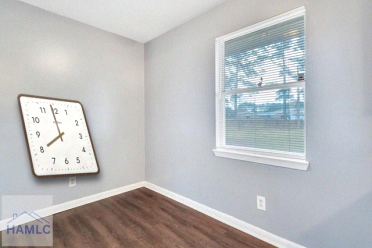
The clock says {"hour": 7, "minute": 59}
